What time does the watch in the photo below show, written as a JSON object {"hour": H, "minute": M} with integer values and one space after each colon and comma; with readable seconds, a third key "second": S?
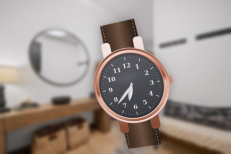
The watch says {"hour": 6, "minute": 38}
